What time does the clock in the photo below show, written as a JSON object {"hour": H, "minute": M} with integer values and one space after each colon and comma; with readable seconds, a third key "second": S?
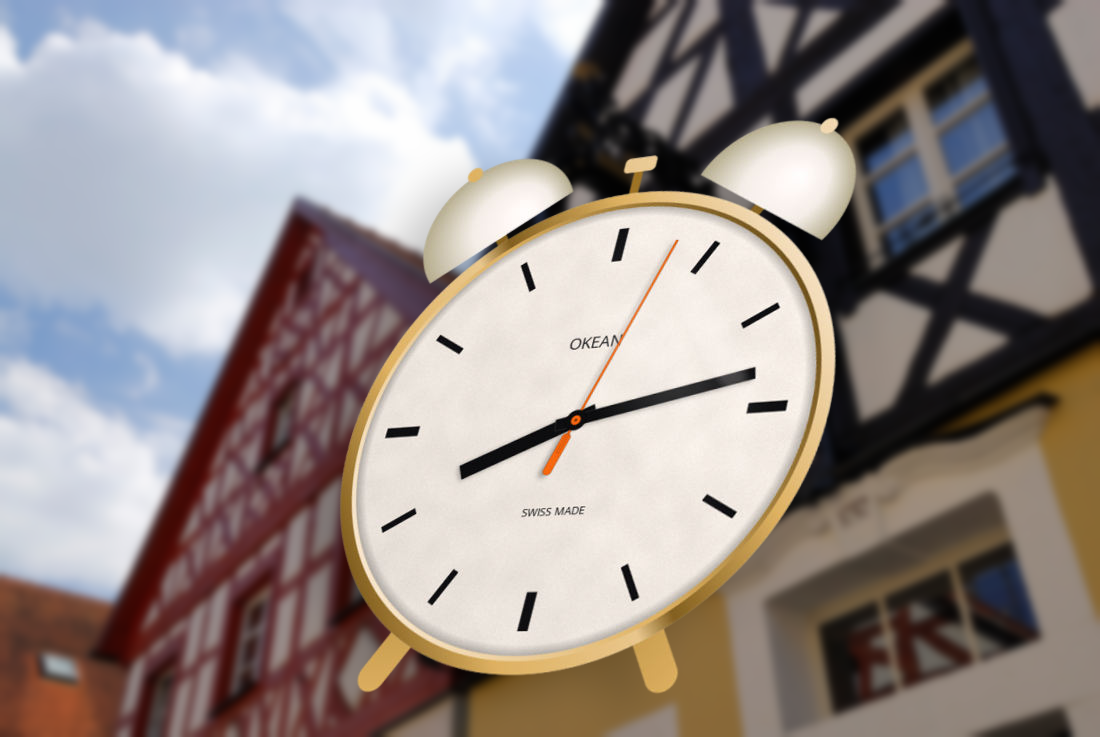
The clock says {"hour": 8, "minute": 13, "second": 3}
